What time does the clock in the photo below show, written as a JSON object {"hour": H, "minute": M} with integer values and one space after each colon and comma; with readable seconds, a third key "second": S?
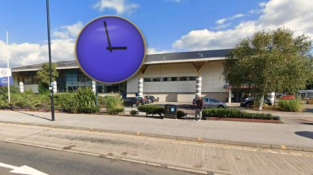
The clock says {"hour": 2, "minute": 58}
